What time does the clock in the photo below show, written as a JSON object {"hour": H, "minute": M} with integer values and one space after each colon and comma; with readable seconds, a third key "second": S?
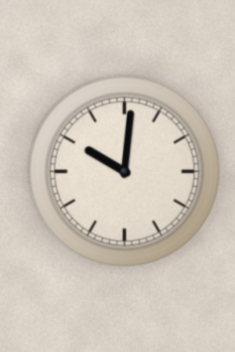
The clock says {"hour": 10, "minute": 1}
